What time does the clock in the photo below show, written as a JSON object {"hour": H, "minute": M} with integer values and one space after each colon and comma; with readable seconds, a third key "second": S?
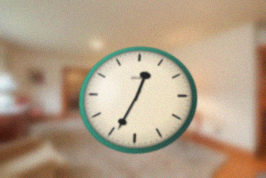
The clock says {"hour": 12, "minute": 34}
